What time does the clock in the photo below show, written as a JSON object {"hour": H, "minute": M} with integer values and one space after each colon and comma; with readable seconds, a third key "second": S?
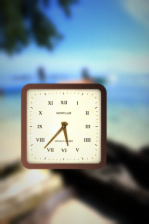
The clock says {"hour": 5, "minute": 37}
